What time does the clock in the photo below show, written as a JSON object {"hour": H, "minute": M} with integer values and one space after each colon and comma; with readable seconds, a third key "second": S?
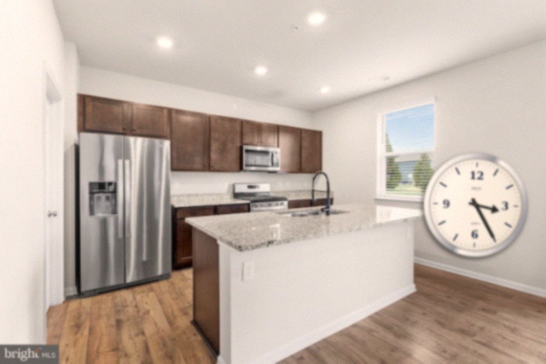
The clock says {"hour": 3, "minute": 25}
